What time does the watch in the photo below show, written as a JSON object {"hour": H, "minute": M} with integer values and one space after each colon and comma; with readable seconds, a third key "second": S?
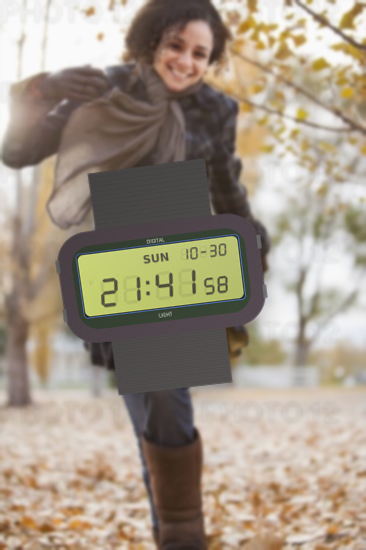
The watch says {"hour": 21, "minute": 41, "second": 58}
